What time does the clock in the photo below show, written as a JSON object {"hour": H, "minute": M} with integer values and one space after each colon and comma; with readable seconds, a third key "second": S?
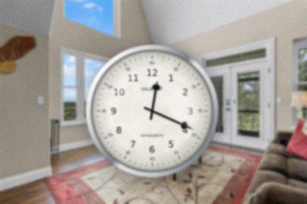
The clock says {"hour": 12, "minute": 19}
